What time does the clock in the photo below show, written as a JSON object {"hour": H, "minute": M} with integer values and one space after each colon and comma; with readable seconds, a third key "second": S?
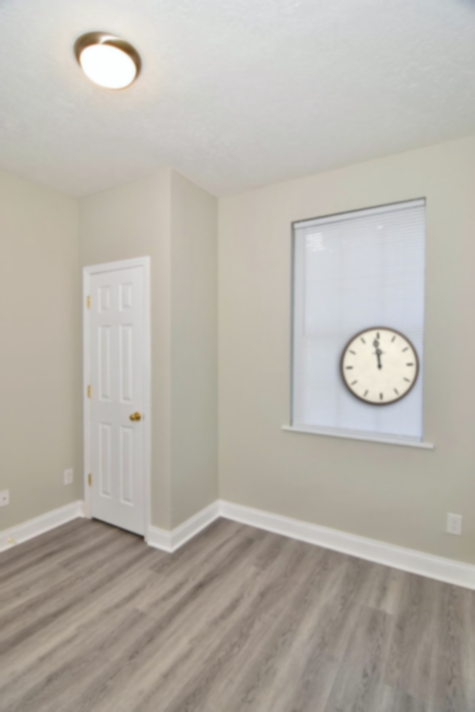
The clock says {"hour": 11, "minute": 59}
